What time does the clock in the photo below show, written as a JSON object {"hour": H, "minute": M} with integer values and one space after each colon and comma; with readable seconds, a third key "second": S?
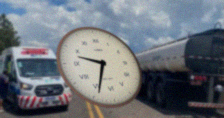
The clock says {"hour": 9, "minute": 34}
